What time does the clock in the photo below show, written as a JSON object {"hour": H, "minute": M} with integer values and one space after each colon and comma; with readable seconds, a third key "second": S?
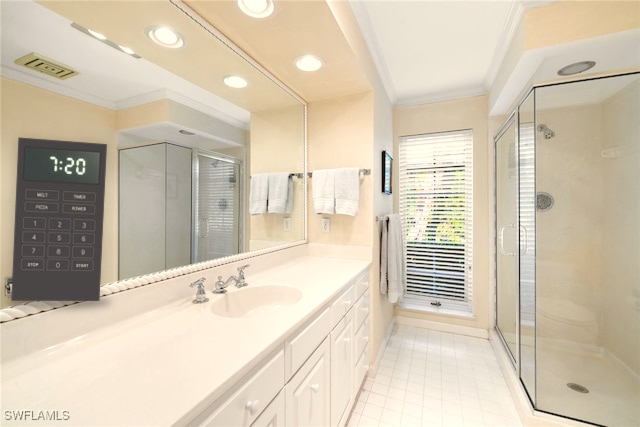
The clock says {"hour": 7, "minute": 20}
